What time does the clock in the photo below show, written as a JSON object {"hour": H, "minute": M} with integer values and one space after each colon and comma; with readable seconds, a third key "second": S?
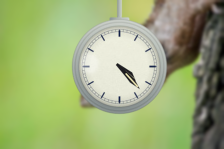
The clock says {"hour": 4, "minute": 23}
